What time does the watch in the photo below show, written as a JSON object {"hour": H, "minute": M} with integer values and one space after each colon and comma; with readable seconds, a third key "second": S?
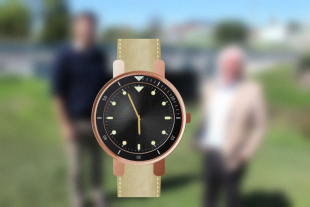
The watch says {"hour": 5, "minute": 56}
